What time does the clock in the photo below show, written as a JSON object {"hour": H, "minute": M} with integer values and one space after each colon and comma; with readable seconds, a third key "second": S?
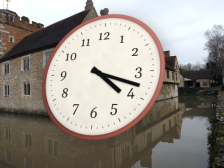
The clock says {"hour": 4, "minute": 18}
